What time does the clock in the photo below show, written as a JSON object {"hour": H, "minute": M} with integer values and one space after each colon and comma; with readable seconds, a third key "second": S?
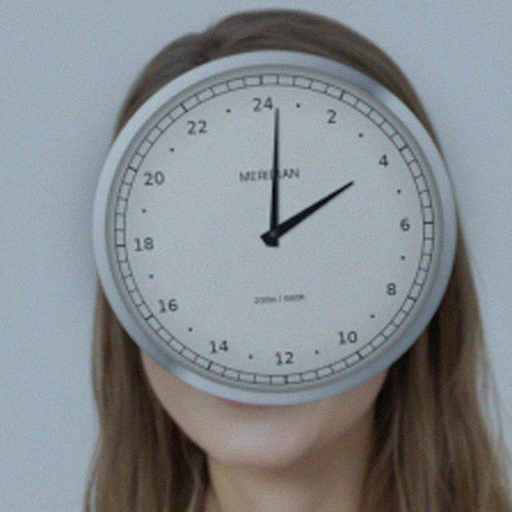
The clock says {"hour": 4, "minute": 1}
